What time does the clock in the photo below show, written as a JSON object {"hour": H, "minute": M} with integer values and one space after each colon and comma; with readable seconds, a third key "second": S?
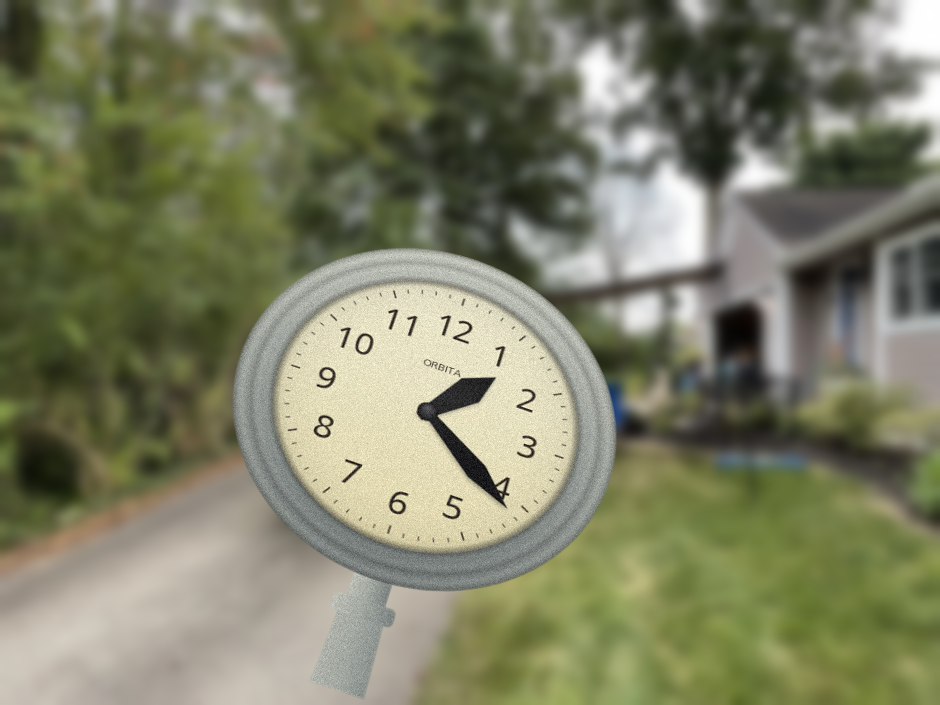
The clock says {"hour": 1, "minute": 21}
